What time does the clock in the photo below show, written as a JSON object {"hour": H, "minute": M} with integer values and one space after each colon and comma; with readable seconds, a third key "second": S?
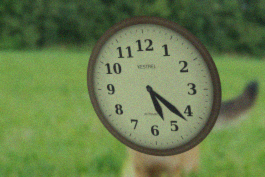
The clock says {"hour": 5, "minute": 22}
